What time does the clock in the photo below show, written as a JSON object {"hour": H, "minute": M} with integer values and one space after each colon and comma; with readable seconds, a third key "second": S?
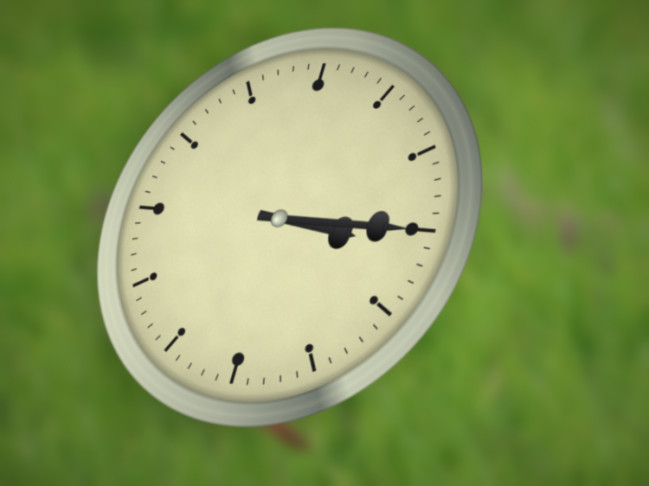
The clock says {"hour": 3, "minute": 15}
